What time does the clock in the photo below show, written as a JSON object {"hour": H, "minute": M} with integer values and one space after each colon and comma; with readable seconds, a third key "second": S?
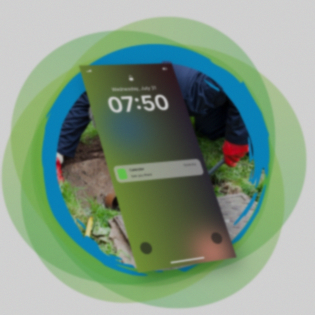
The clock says {"hour": 7, "minute": 50}
